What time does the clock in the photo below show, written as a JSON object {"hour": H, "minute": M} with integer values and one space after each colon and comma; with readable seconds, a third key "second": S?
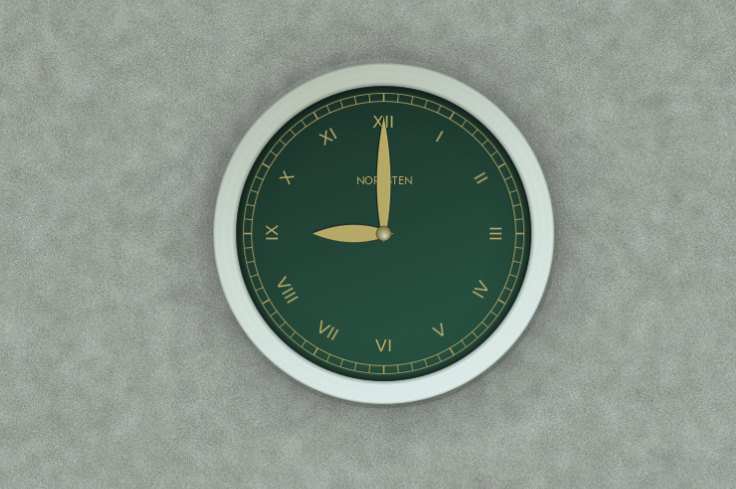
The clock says {"hour": 9, "minute": 0}
